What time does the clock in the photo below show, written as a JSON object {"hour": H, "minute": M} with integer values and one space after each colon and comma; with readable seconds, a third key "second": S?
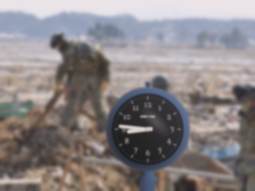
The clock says {"hour": 8, "minute": 46}
